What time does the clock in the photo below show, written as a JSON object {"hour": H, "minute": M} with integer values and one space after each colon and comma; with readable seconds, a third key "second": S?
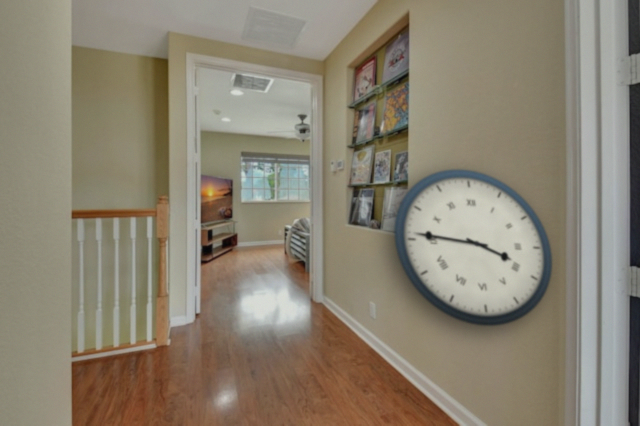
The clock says {"hour": 3, "minute": 46}
